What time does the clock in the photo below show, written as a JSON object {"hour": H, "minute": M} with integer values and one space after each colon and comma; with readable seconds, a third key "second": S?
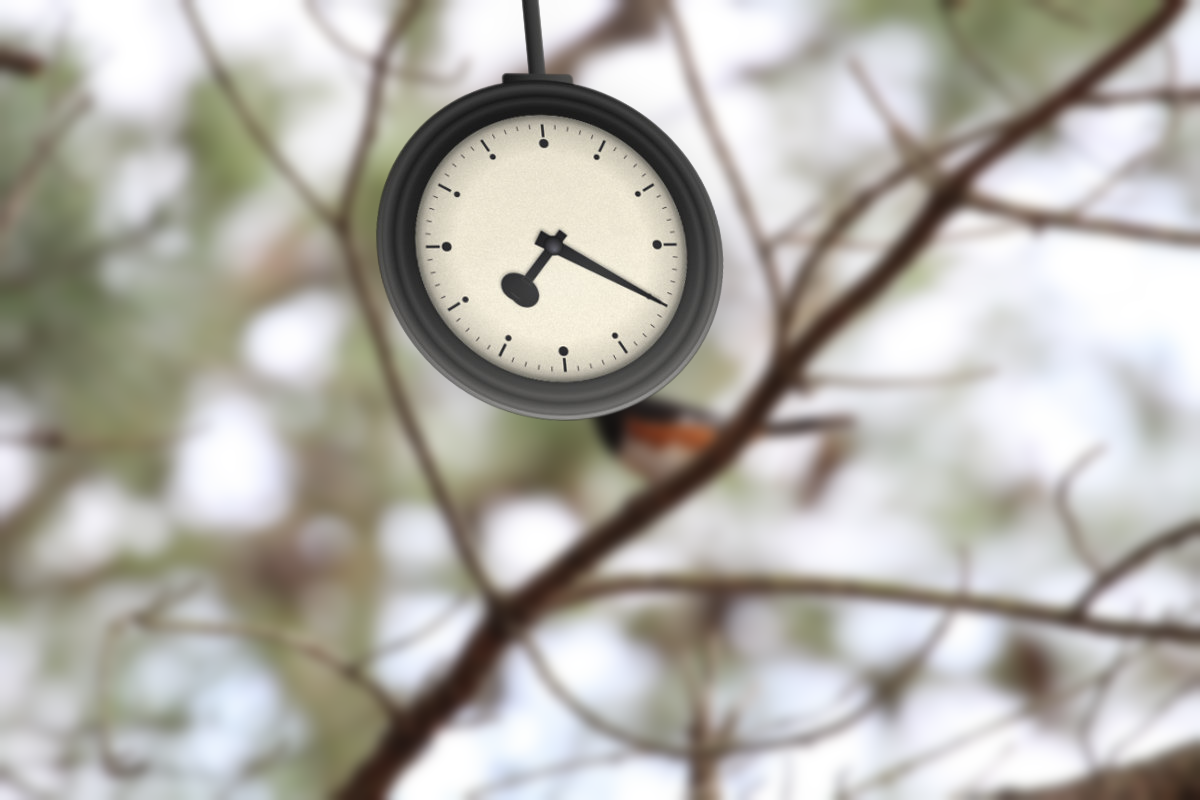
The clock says {"hour": 7, "minute": 20}
